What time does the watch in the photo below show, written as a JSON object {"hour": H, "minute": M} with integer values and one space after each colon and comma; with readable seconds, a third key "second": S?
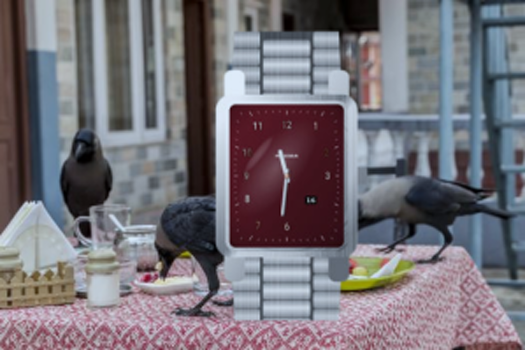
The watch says {"hour": 11, "minute": 31}
